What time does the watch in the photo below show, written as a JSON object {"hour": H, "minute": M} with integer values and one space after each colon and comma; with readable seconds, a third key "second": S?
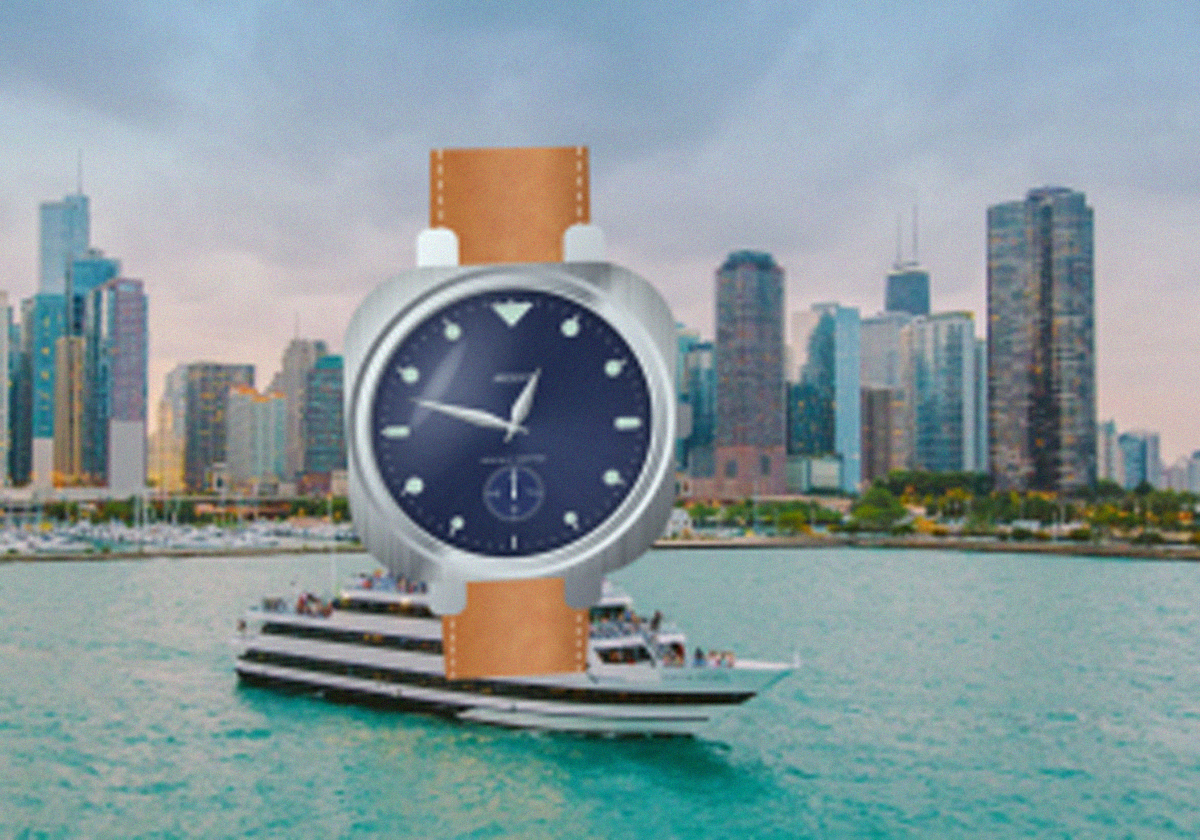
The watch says {"hour": 12, "minute": 48}
